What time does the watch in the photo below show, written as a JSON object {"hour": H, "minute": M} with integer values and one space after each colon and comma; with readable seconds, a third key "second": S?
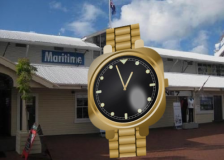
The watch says {"hour": 12, "minute": 57}
